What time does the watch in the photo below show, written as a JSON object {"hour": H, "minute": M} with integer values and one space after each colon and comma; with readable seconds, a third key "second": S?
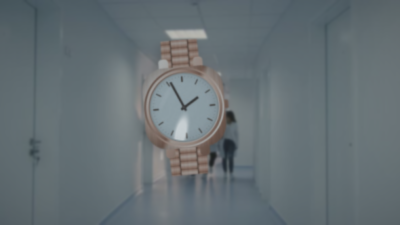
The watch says {"hour": 1, "minute": 56}
